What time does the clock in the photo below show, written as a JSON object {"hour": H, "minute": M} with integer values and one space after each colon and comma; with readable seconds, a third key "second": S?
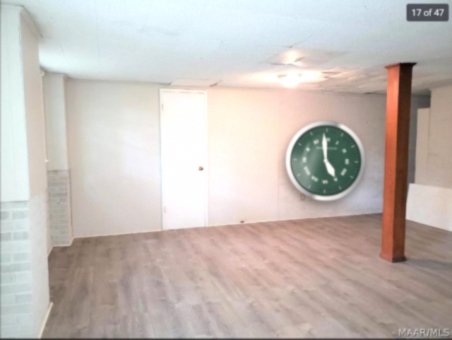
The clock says {"hour": 4, "minute": 59}
